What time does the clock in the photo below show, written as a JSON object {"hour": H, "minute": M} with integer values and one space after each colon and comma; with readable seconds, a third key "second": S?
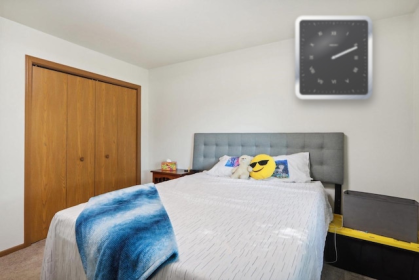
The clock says {"hour": 2, "minute": 11}
